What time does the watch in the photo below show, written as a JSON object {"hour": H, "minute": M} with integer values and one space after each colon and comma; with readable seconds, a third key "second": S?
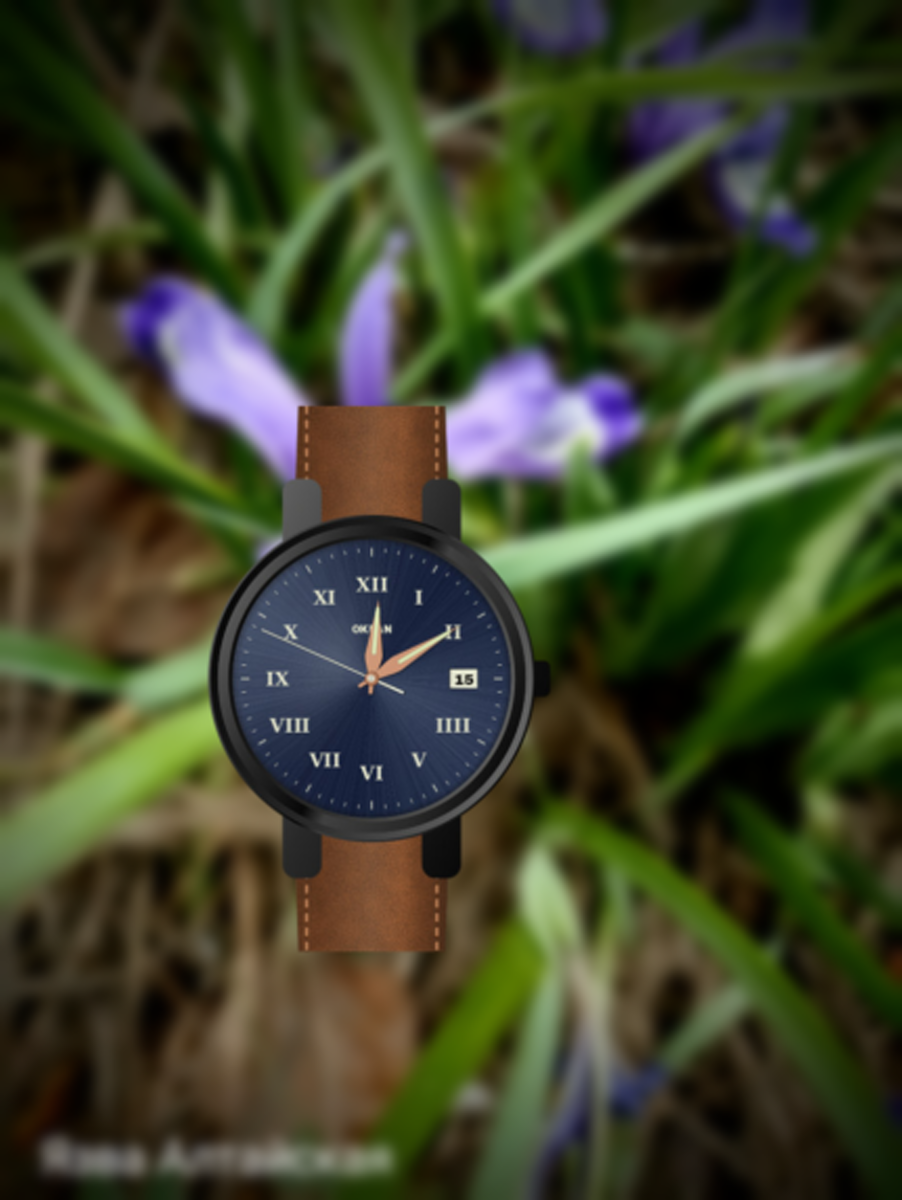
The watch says {"hour": 12, "minute": 9, "second": 49}
